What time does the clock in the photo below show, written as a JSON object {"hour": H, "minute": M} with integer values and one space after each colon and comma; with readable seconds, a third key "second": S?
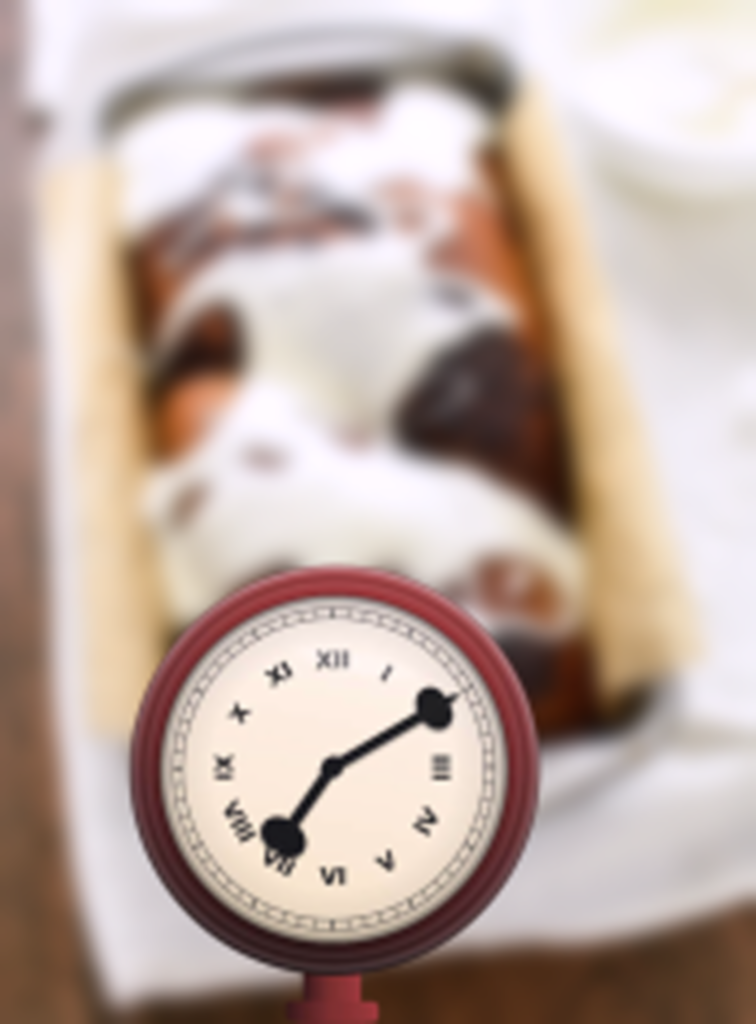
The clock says {"hour": 7, "minute": 10}
